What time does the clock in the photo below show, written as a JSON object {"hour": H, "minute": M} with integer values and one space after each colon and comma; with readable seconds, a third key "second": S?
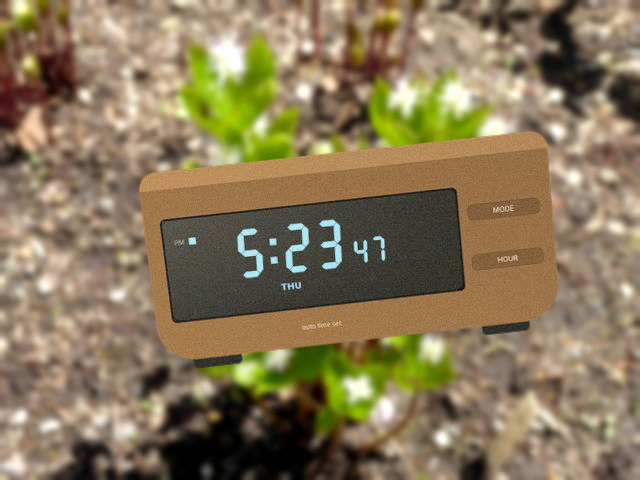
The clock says {"hour": 5, "minute": 23, "second": 47}
